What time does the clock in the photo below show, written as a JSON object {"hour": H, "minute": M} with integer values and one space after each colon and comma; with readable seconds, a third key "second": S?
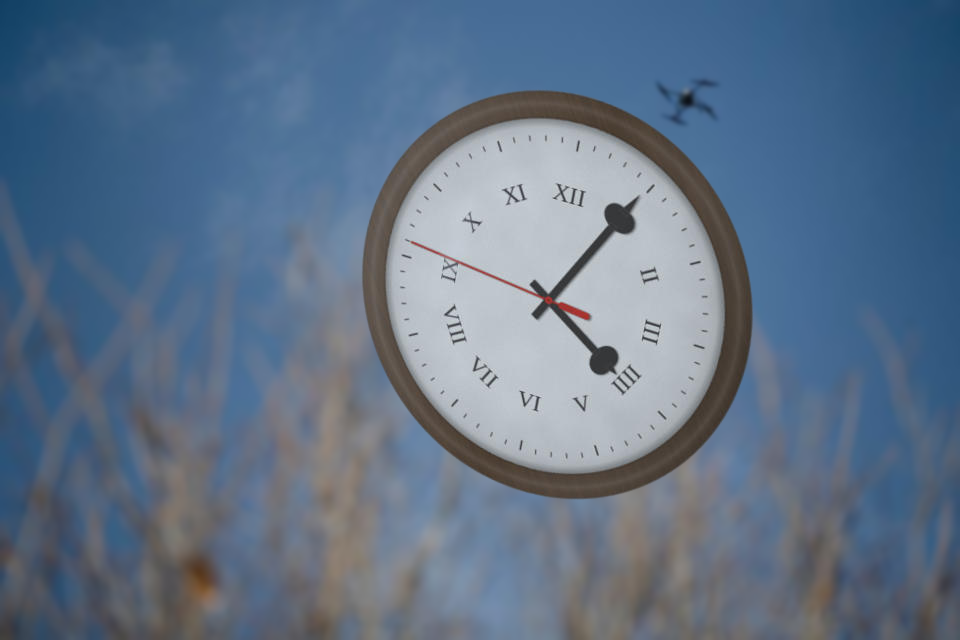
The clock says {"hour": 4, "minute": 4, "second": 46}
